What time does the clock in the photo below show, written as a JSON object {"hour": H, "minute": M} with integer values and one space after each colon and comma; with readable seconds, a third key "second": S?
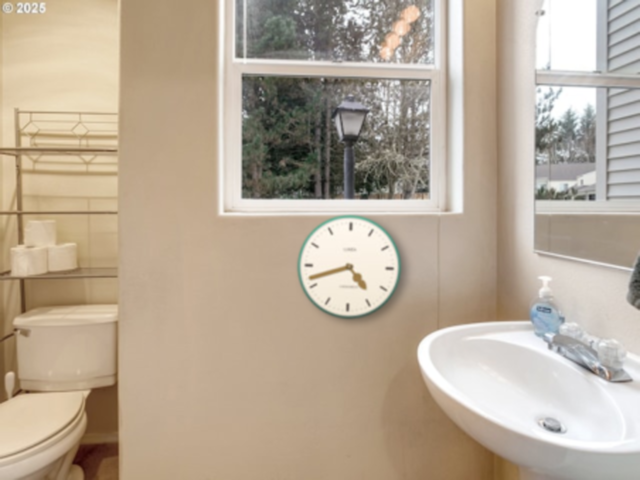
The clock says {"hour": 4, "minute": 42}
